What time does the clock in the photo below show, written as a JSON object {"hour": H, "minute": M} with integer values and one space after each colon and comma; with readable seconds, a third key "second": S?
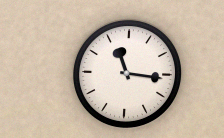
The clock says {"hour": 11, "minute": 16}
